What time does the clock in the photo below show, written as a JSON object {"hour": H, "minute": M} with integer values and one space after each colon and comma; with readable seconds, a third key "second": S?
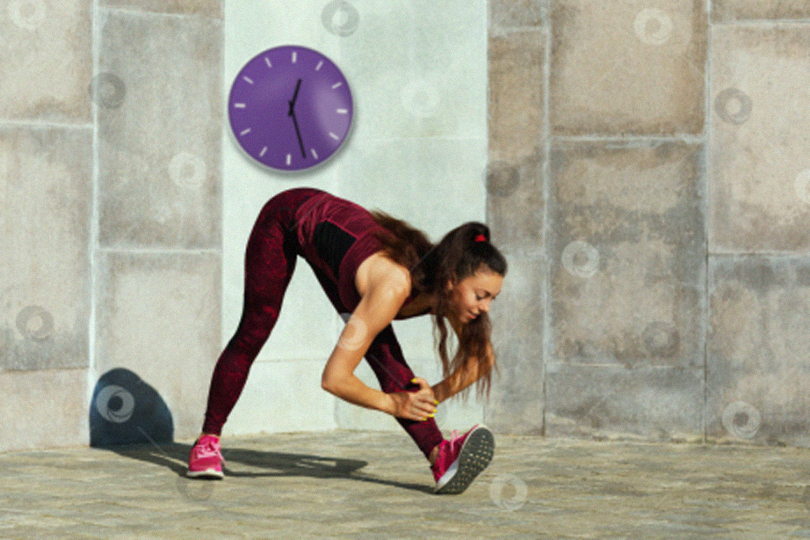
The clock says {"hour": 12, "minute": 27}
